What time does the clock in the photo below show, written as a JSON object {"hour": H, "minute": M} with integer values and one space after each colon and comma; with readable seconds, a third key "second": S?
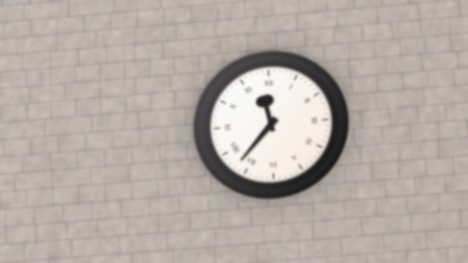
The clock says {"hour": 11, "minute": 37}
